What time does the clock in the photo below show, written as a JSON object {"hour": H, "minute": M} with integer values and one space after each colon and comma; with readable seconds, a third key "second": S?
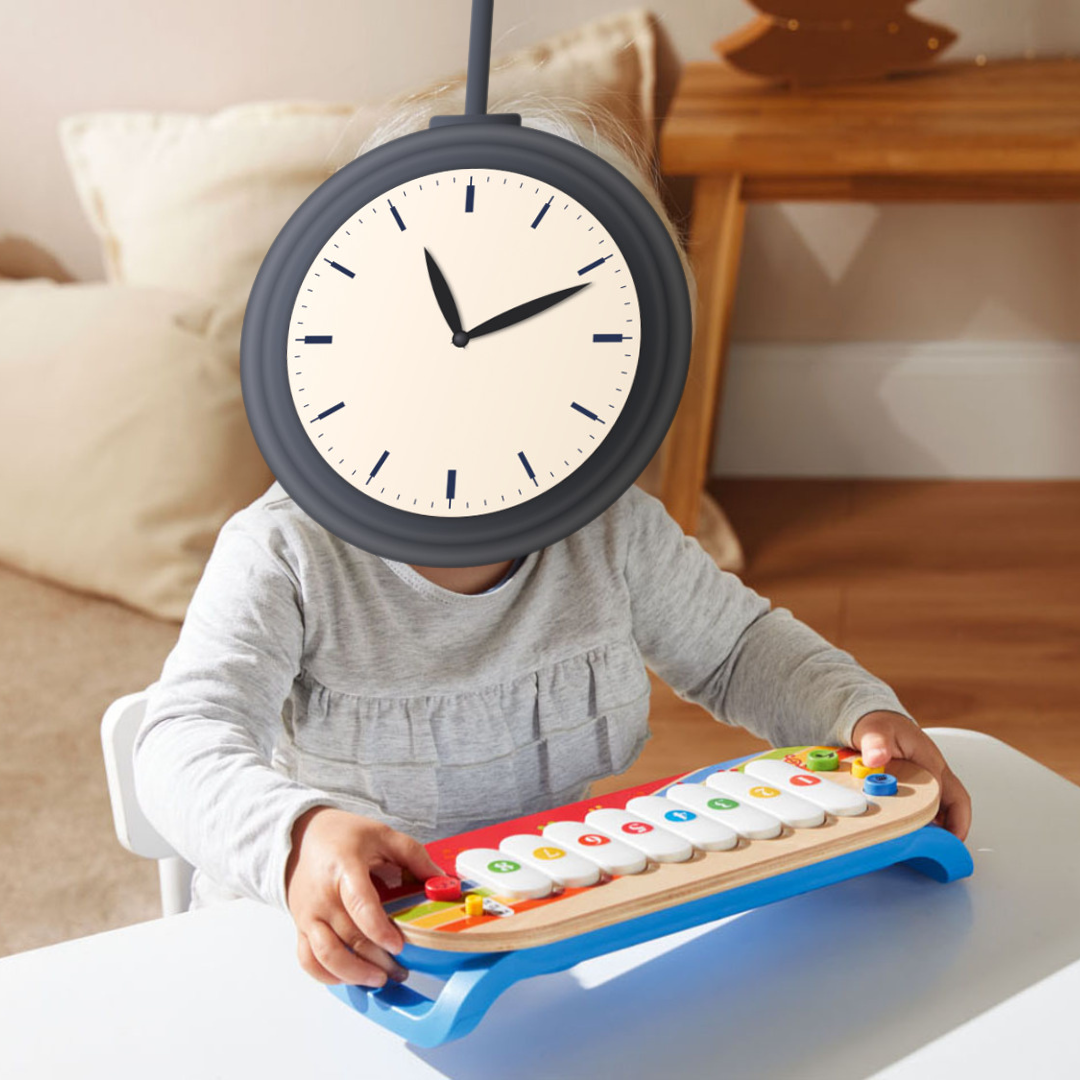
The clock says {"hour": 11, "minute": 11}
